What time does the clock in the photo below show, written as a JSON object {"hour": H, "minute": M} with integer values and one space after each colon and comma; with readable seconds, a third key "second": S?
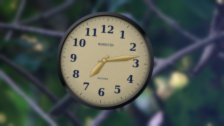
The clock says {"hour": 7, "minute": 13}
